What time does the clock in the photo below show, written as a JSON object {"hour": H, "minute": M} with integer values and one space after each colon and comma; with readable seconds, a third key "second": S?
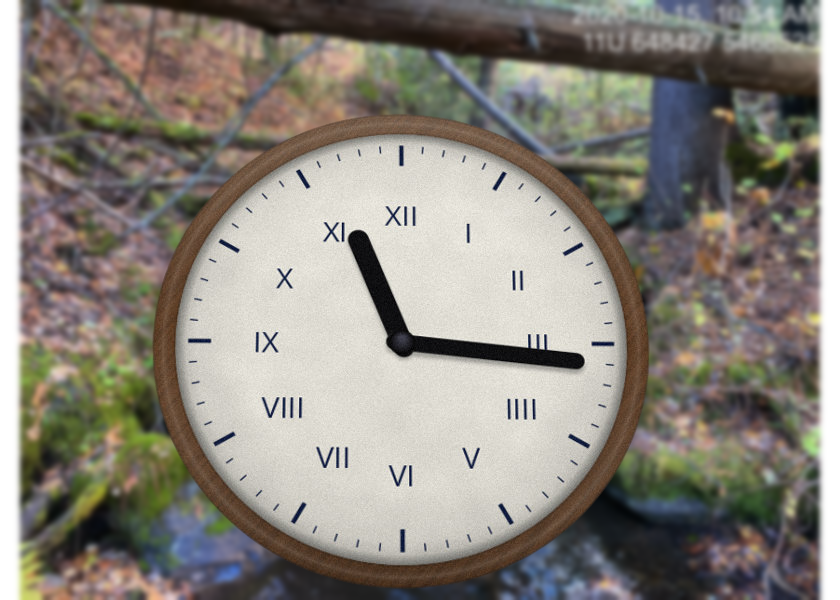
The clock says {"hour": 11, "minute": 16}
